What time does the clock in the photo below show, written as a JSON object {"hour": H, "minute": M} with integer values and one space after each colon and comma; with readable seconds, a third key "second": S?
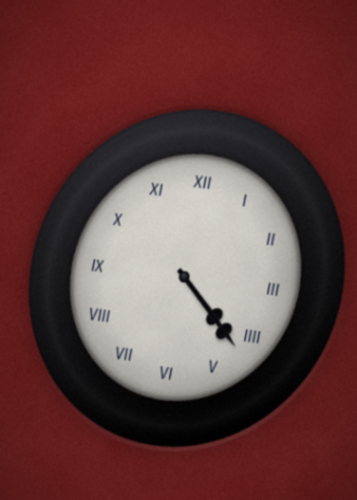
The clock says {"hour": 4, "minute": 22}
